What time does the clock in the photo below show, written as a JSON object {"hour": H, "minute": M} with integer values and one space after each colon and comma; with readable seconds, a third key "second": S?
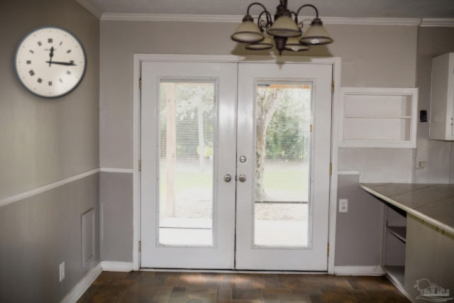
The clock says {"hour": 12, "minute": 16}
